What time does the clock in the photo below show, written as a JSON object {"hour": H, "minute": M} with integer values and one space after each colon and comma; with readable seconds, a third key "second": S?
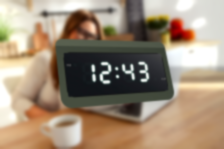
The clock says {"hour": 12, "minute": 43}
